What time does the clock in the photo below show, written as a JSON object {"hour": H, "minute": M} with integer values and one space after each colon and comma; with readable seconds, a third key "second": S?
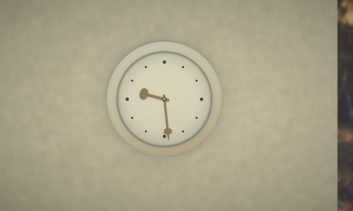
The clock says {"hour": 9, "minute": 29}
